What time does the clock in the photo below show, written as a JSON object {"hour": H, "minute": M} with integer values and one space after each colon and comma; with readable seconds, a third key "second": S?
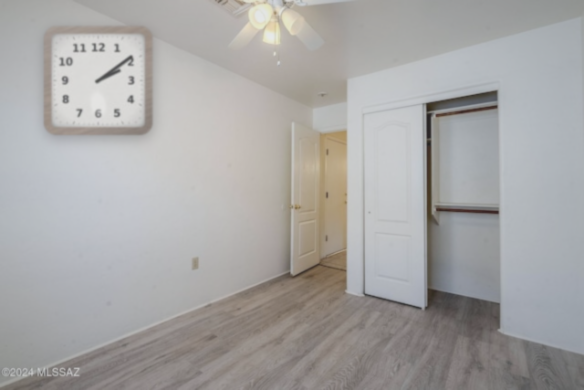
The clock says {"hour": 2, "minute": 9}
